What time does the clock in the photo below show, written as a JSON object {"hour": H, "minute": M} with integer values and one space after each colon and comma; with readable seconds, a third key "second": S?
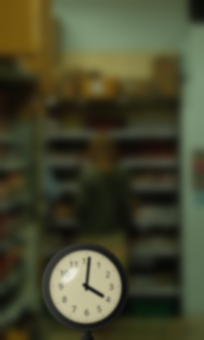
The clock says {"hour": 4, "minute": 1}
